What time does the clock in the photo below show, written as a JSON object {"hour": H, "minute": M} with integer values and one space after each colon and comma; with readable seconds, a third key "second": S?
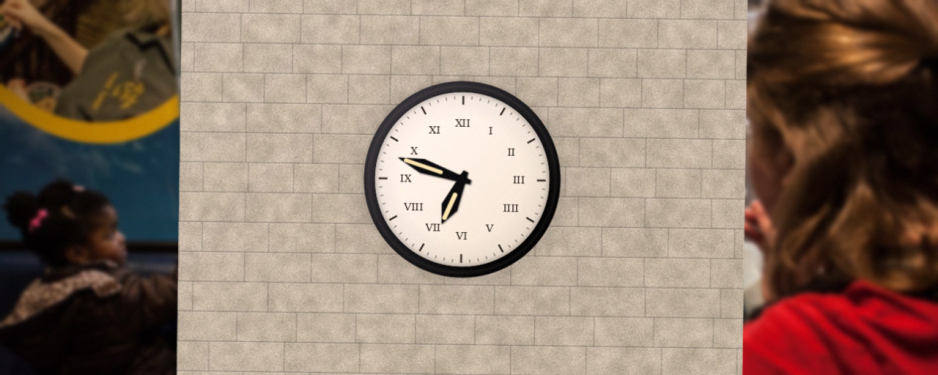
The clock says {"hour": 6, "minute": 48}
